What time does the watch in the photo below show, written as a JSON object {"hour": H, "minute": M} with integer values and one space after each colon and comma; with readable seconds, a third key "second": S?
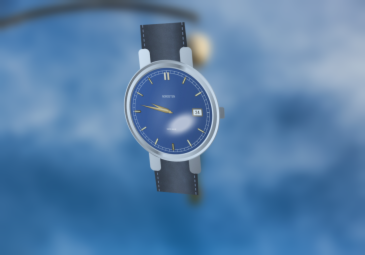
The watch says {"hour": 9, "minute": 47}
